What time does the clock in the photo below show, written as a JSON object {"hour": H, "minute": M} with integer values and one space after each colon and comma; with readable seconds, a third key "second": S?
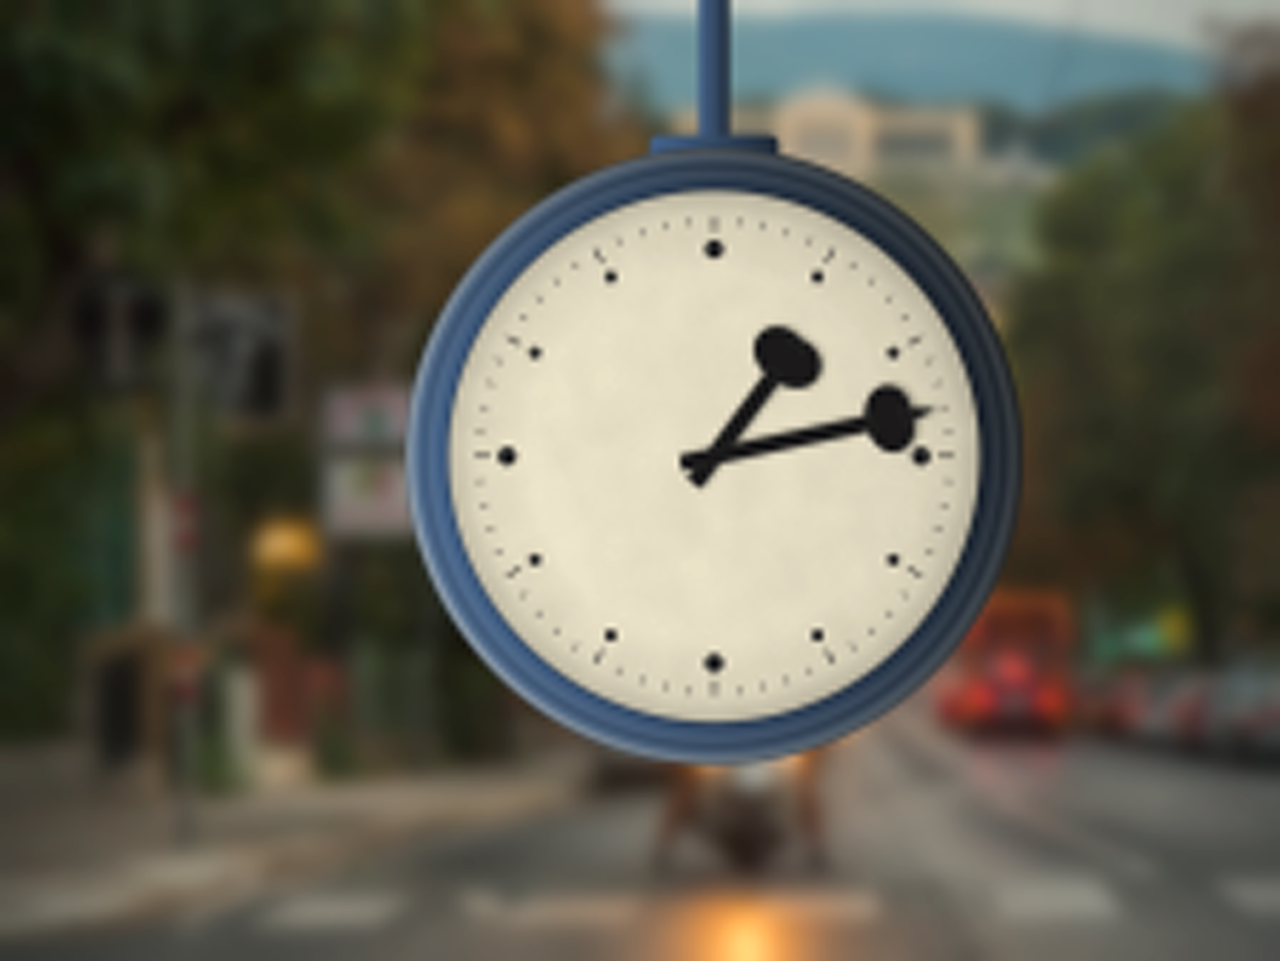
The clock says {"hour": 1, "minute": 13}
